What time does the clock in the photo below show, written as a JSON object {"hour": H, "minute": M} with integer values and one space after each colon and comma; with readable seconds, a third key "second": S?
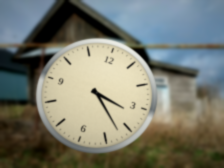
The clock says {"hour": 3, "minute": 22}
